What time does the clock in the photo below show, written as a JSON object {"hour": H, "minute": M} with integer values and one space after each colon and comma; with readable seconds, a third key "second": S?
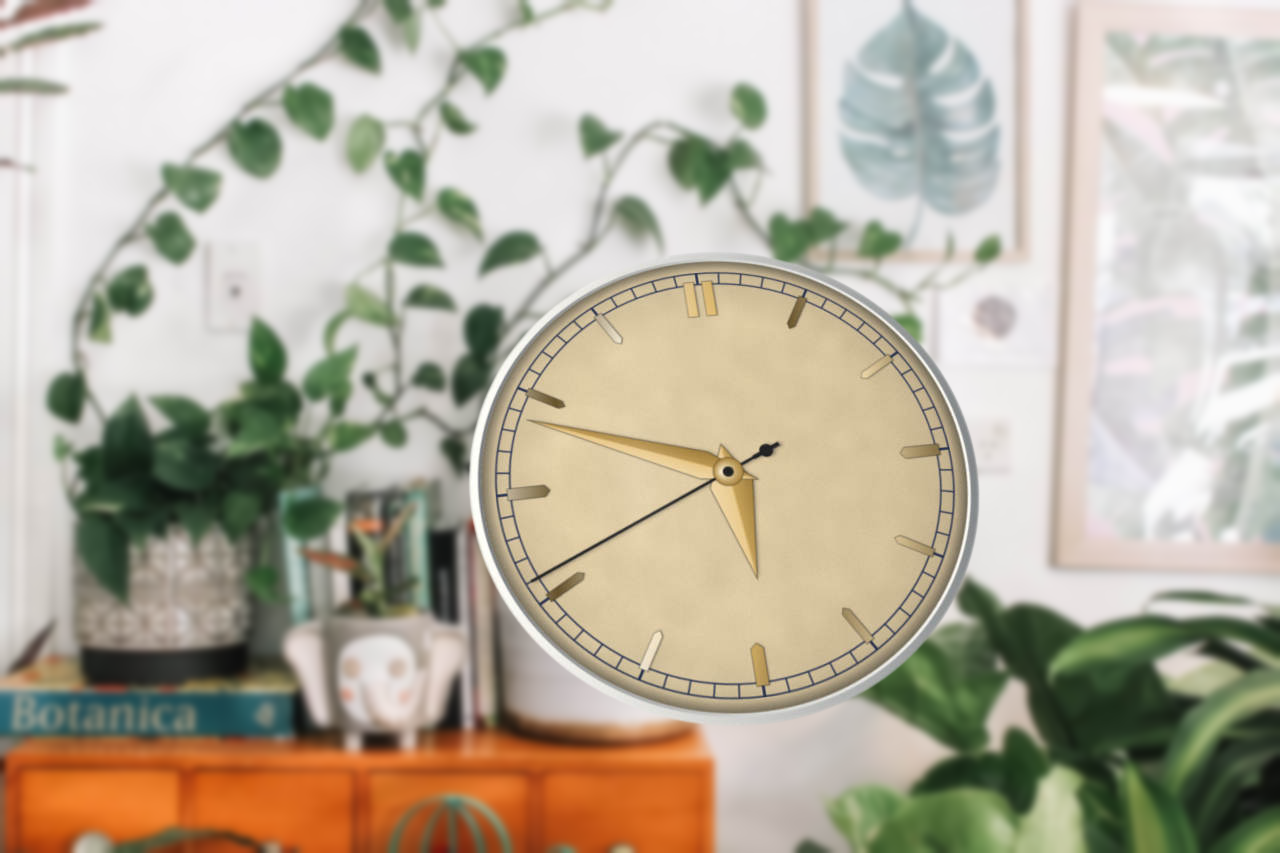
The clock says {"hour": 5, "minute": 48, "second": 41}
